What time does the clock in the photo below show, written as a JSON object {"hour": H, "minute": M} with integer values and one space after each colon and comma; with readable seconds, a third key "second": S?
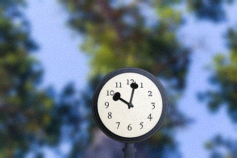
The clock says {"hour": 10, "minute": 2}
